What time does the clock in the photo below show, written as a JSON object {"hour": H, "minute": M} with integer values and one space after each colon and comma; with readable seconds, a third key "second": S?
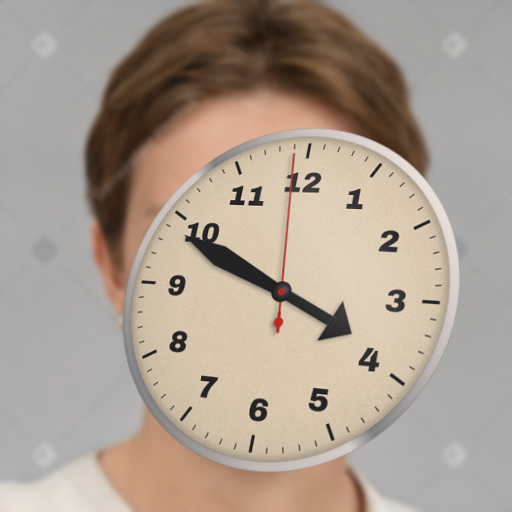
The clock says {"hour": 3, "minute": 48, "second": 59}
